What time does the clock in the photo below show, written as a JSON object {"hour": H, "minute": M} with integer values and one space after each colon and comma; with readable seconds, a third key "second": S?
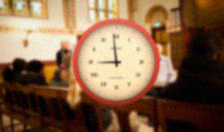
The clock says {"hour": 8, "minute": 59}
